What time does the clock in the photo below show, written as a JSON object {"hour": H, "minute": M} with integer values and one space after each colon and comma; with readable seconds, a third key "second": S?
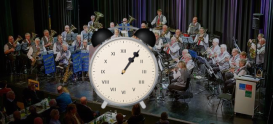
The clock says {"hour": 1, "minute": 6}
